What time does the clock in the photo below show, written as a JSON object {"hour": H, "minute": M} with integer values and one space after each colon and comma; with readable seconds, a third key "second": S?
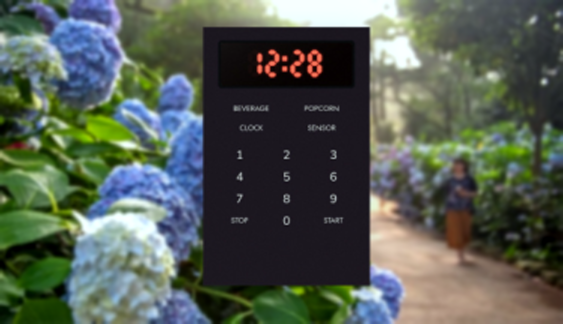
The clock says {"hour": 12, "minute": 28}
